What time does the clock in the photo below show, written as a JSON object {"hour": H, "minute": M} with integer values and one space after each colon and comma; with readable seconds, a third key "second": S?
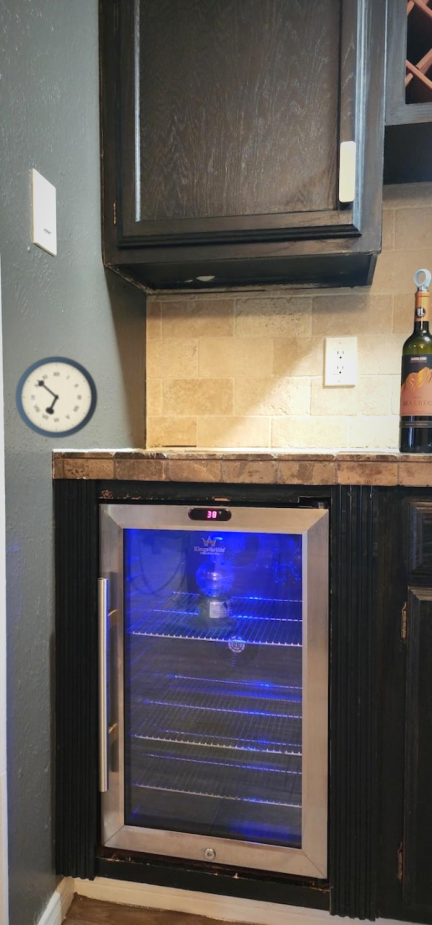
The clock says {"hour": 6, "minute": 52}
